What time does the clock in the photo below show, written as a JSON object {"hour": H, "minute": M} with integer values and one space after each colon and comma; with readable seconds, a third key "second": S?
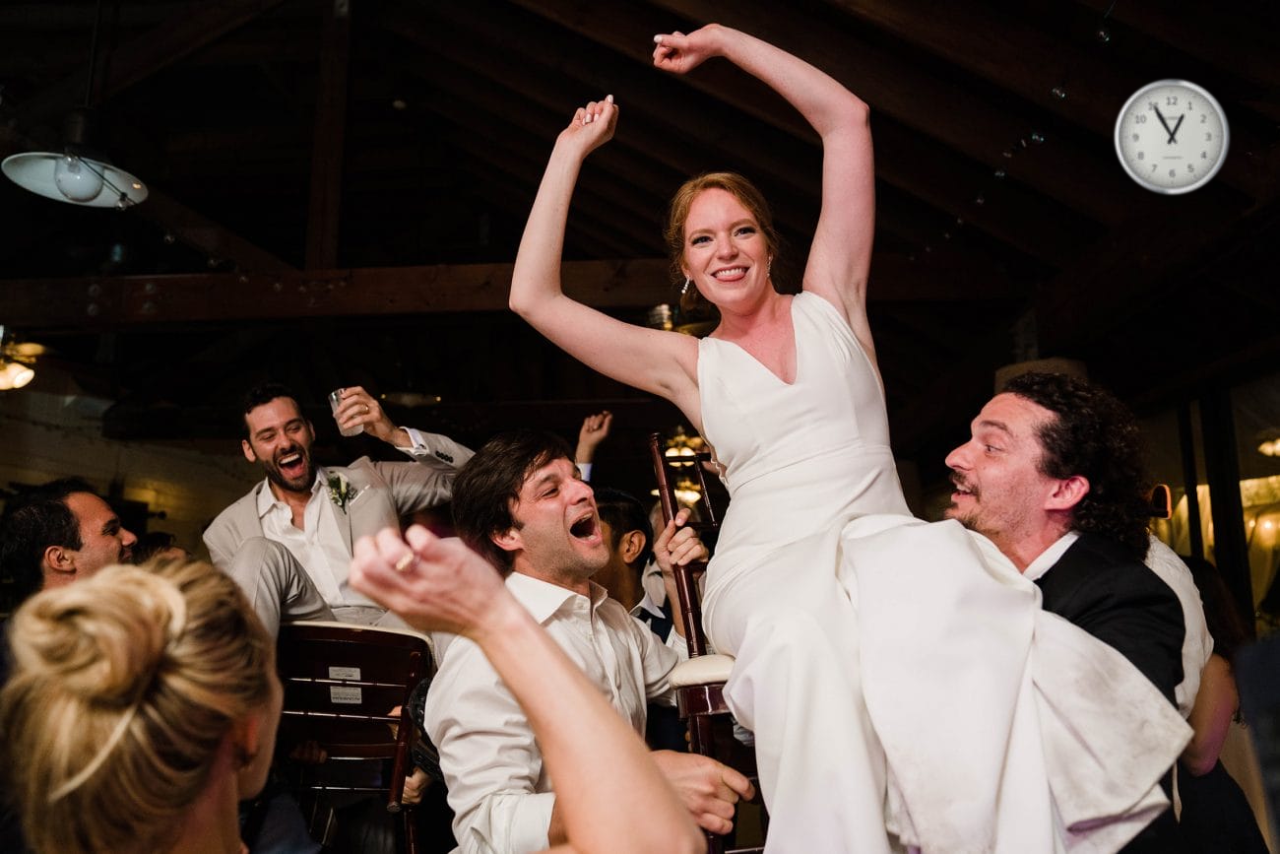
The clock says {"hour": 12, "minute": 55}
